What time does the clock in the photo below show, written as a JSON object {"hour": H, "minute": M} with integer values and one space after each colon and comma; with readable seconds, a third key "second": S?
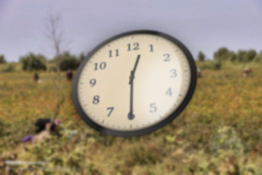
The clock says {"hour": 12, "minute": 30}
